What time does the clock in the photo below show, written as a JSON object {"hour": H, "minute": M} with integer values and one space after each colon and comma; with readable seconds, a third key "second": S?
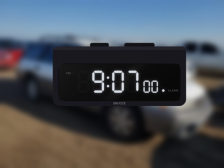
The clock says {"hour": 9, "minute": 7, "second": 0}
